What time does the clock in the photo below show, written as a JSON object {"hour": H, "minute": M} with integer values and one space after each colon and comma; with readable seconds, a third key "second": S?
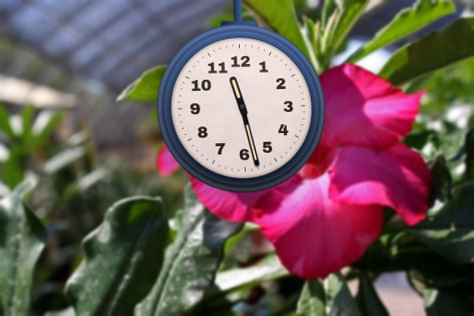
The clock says {"hour": 11, "minute": 28}
